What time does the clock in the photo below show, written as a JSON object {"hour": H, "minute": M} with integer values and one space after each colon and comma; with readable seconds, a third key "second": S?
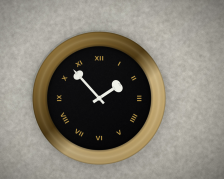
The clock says {"hour": 1, "minute": 53}
